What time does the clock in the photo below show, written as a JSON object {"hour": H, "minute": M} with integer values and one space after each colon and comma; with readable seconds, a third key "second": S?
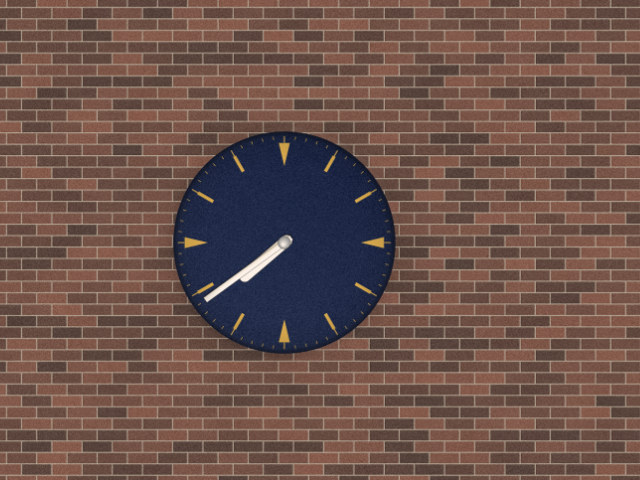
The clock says {"hour": 7, "minute": 39}
